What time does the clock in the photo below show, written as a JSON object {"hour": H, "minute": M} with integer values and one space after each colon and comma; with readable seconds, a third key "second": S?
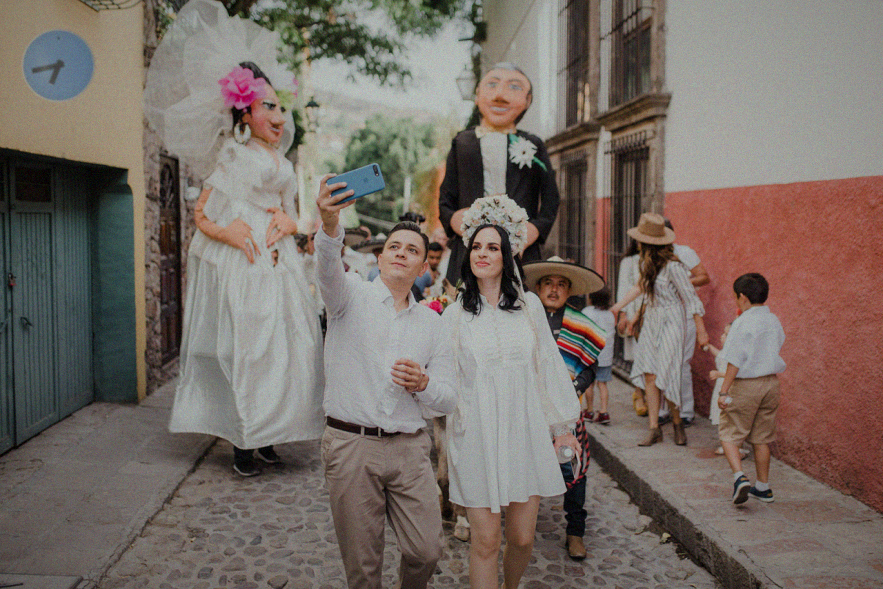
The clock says {"hour": 6, "minute": 43}
